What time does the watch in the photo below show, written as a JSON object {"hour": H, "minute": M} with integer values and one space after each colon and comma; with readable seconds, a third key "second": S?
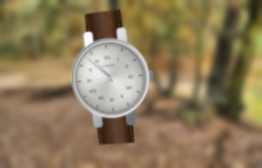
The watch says {"hour": 10, "minute": 53}
